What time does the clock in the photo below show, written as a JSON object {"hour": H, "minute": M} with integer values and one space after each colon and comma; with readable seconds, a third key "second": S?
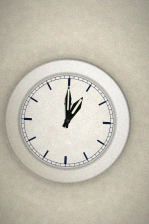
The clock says {"hour": 1, "minute": 0}
